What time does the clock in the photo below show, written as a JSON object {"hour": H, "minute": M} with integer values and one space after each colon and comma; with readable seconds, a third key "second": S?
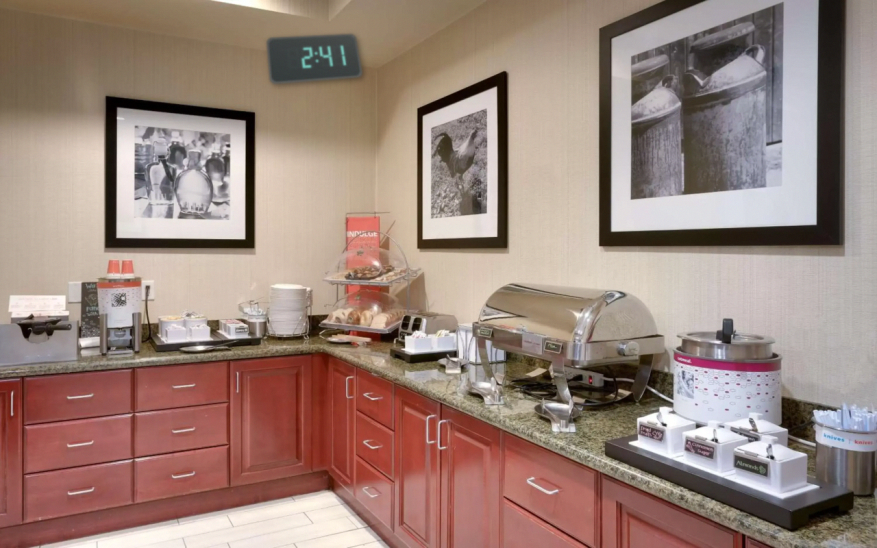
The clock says {"hour": 2, "minute": 41}
